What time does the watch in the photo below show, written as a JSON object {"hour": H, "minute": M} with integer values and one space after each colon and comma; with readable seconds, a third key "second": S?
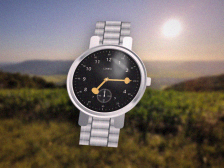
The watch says {"hour": 7, "minute": 15}
